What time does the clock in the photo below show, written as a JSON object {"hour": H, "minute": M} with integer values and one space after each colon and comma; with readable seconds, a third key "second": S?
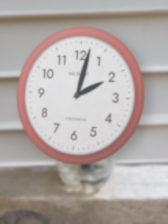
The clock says {"hour": 2, "minute": 2}
